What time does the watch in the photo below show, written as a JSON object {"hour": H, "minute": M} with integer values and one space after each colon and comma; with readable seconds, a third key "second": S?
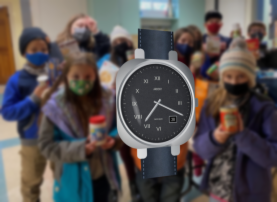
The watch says {"hour": 7, "minute": 19}
